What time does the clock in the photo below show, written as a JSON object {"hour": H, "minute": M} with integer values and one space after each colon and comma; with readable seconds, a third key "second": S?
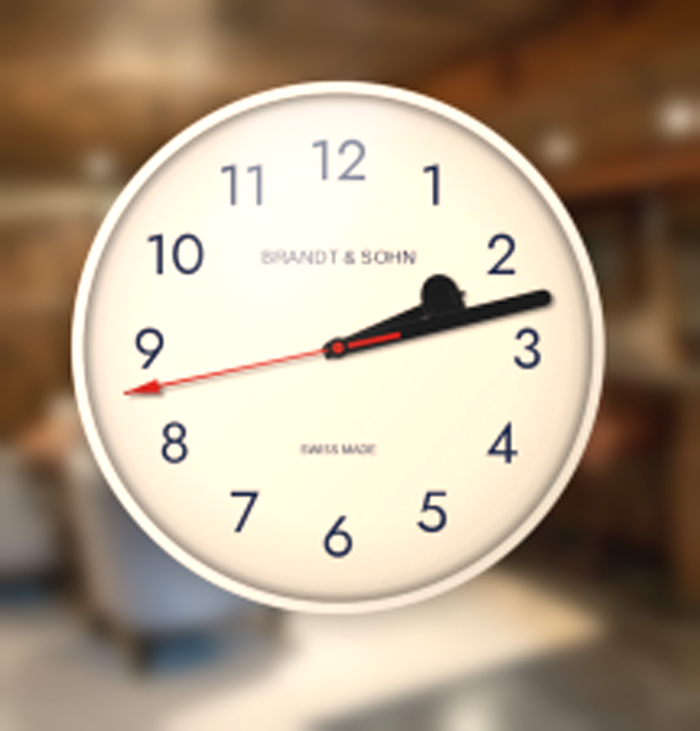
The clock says {"hour": 2, "minute": 12, "second": 43}
